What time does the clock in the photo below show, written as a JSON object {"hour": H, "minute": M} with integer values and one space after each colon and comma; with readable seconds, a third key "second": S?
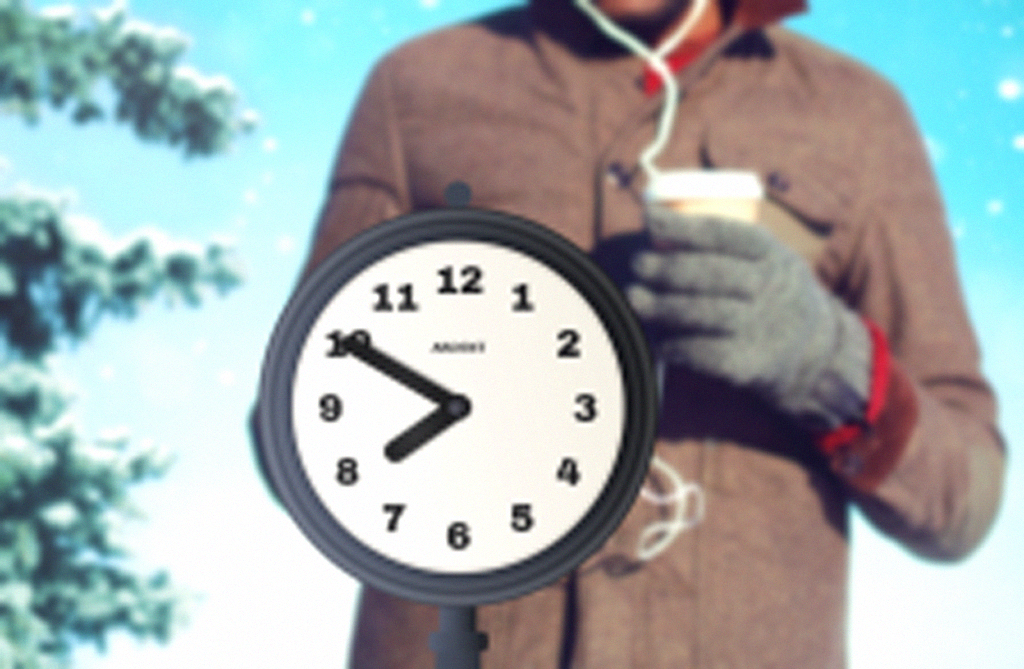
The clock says {"hour": 7, "minute": 50}
